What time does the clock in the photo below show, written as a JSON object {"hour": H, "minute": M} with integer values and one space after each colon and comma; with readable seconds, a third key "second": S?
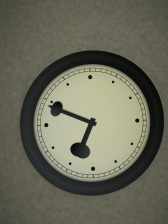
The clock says {"hour": 6, "minute": 49}
